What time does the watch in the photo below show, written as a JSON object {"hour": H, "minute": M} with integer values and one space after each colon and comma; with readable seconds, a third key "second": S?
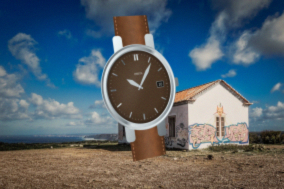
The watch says {"hour": 10, "minute": 6}
